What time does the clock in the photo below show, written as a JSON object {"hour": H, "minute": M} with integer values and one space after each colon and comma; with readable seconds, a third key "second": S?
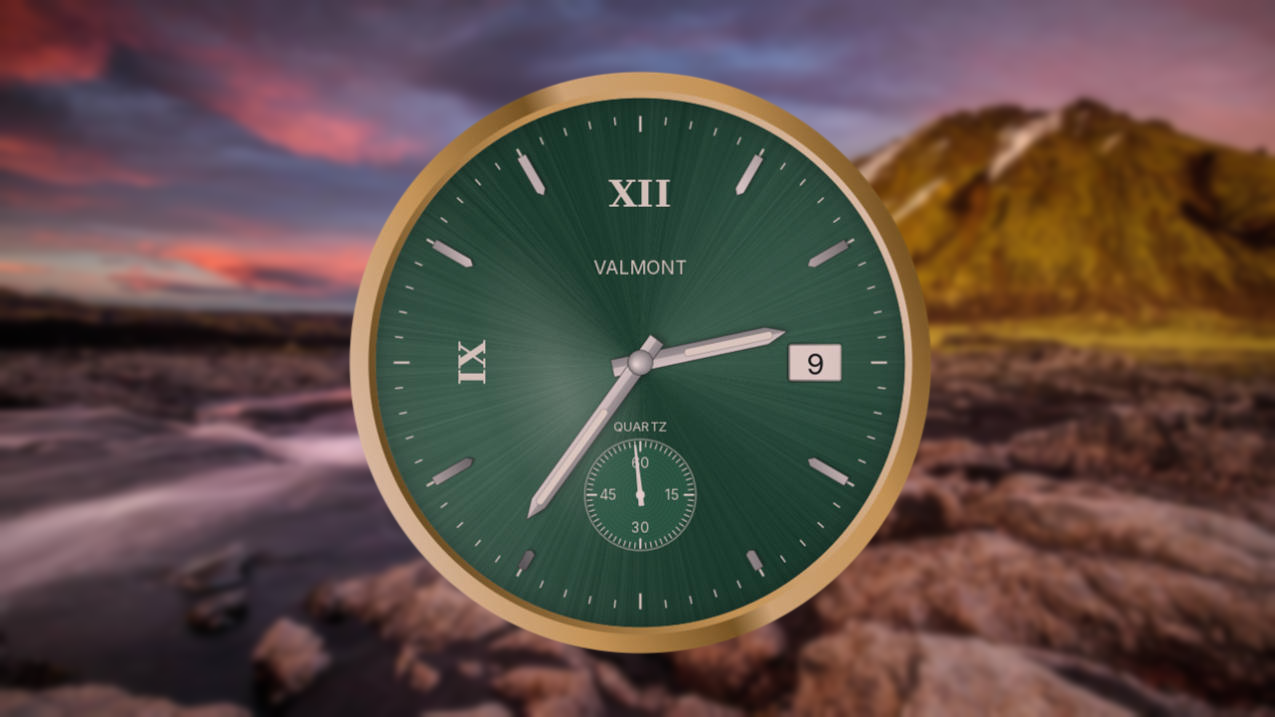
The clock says {"hour": 2, "minute": 35, "second": 59}
